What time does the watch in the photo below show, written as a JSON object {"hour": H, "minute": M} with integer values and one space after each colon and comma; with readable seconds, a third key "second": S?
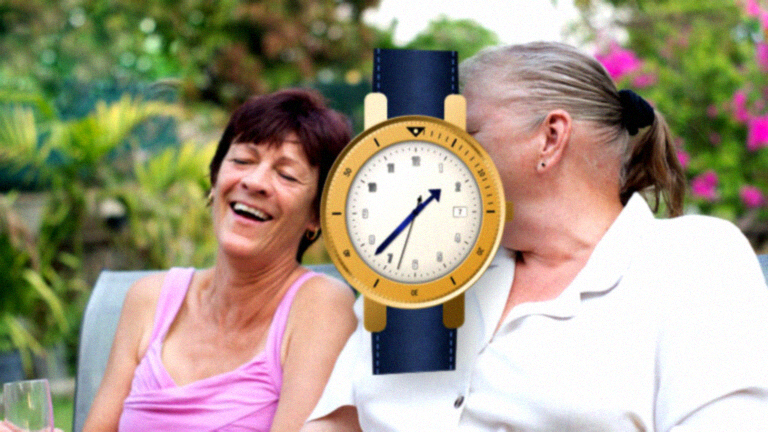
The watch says {"hour": 1, "minute": 37, "second": 33}
